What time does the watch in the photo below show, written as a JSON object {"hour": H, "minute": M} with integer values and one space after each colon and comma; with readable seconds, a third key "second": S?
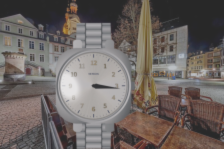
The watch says {"hour": 3, "minute": 16}
